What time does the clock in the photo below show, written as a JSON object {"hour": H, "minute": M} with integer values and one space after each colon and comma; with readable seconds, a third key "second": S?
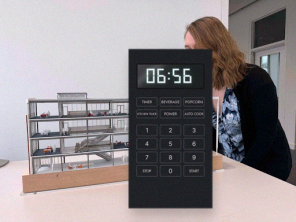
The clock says {"hour": 6, "minute": 56}
